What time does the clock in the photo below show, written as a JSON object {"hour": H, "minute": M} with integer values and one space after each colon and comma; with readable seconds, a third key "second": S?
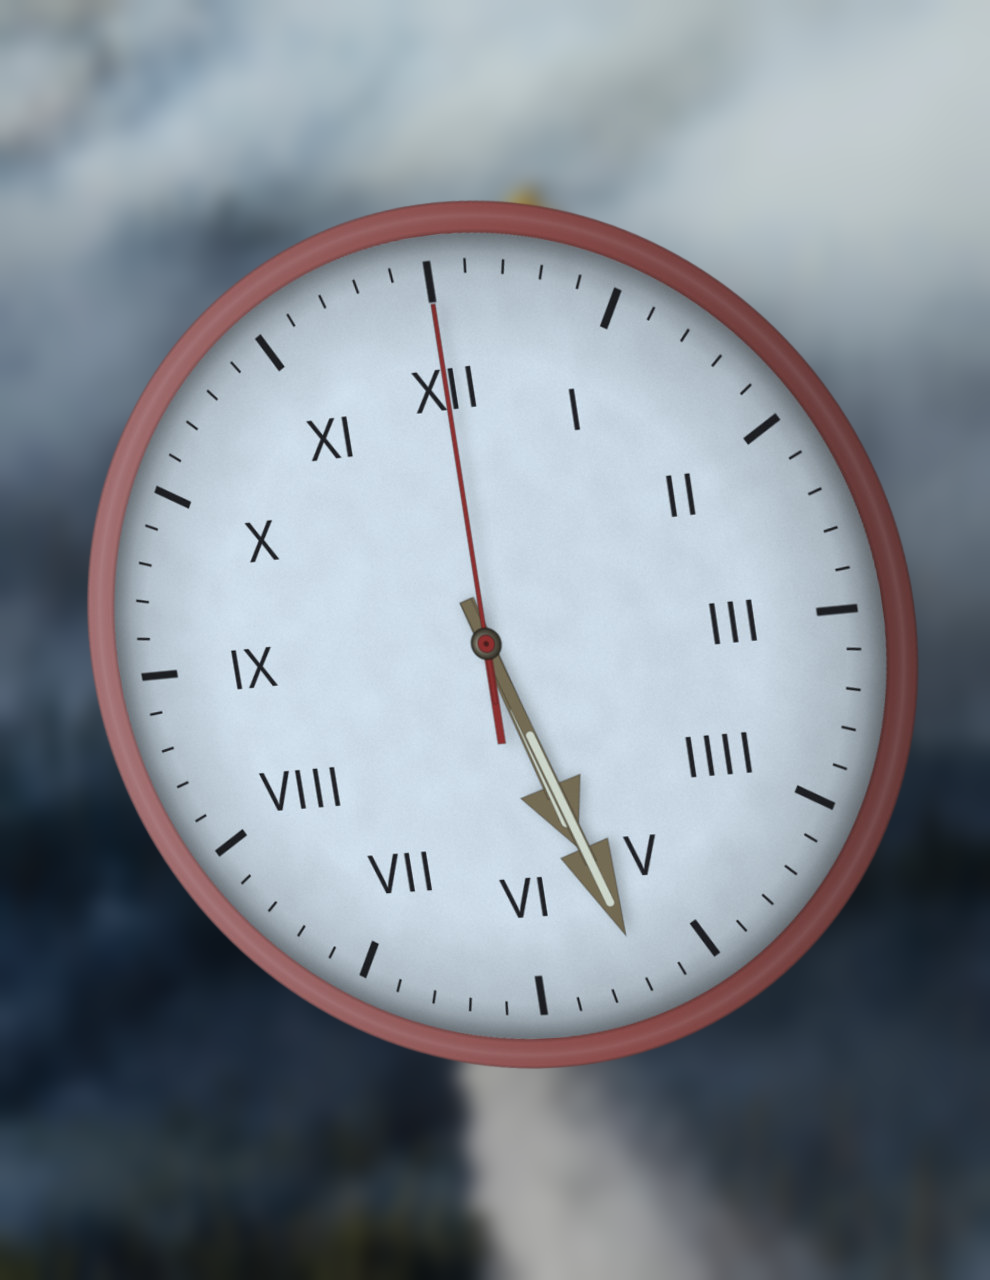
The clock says {"hour": 5, "minute": 27, "second": 0}
